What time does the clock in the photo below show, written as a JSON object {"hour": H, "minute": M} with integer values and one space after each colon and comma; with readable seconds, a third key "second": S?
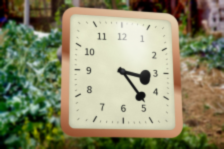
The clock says {"hour": 3, "minute": 24}
